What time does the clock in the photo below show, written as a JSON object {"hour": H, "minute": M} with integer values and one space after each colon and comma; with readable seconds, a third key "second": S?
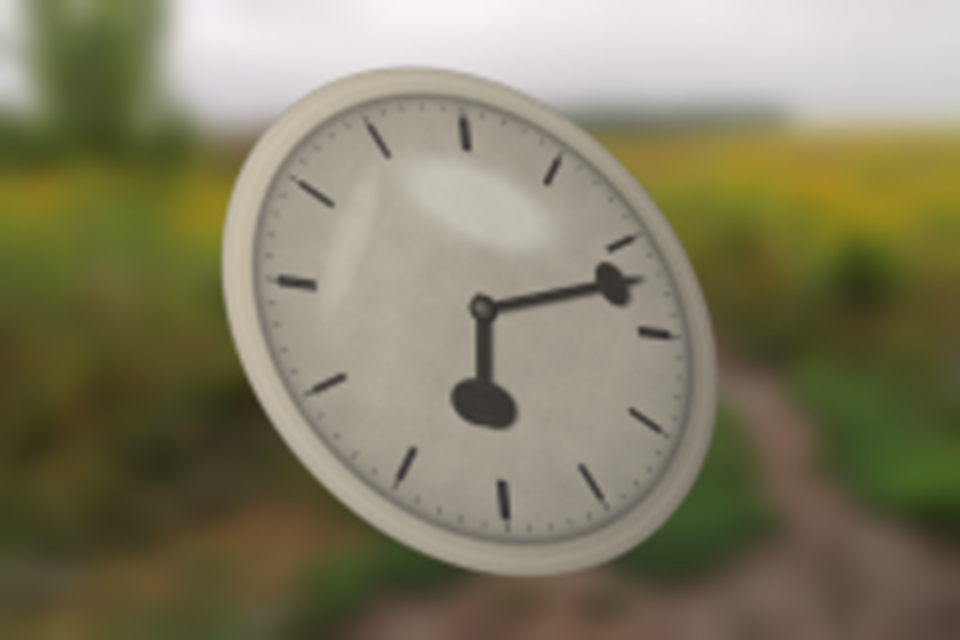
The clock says {"hour": 6, "minute": 12}
